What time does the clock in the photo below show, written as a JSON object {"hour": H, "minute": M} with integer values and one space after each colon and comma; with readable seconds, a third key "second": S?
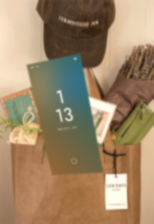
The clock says {"hour": 1, "minute": 13}
